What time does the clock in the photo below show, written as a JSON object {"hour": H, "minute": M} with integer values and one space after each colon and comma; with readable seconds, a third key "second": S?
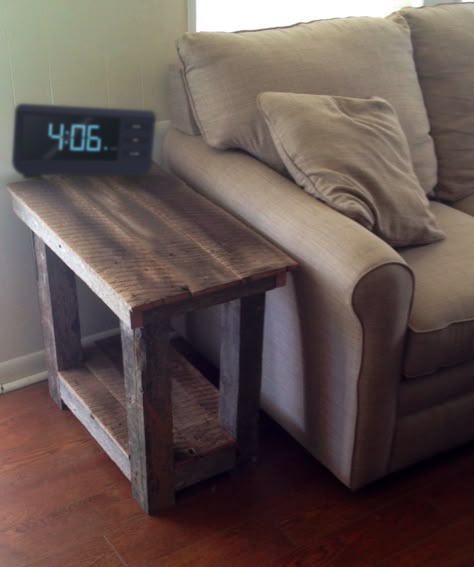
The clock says {"hour": 4, "minute": 6}
